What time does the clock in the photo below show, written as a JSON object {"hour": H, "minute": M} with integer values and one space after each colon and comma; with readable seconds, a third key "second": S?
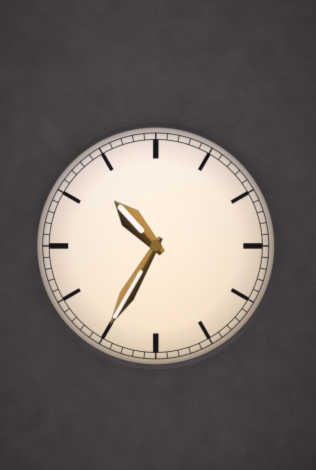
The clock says {"hour": 10, "minute": 35}
